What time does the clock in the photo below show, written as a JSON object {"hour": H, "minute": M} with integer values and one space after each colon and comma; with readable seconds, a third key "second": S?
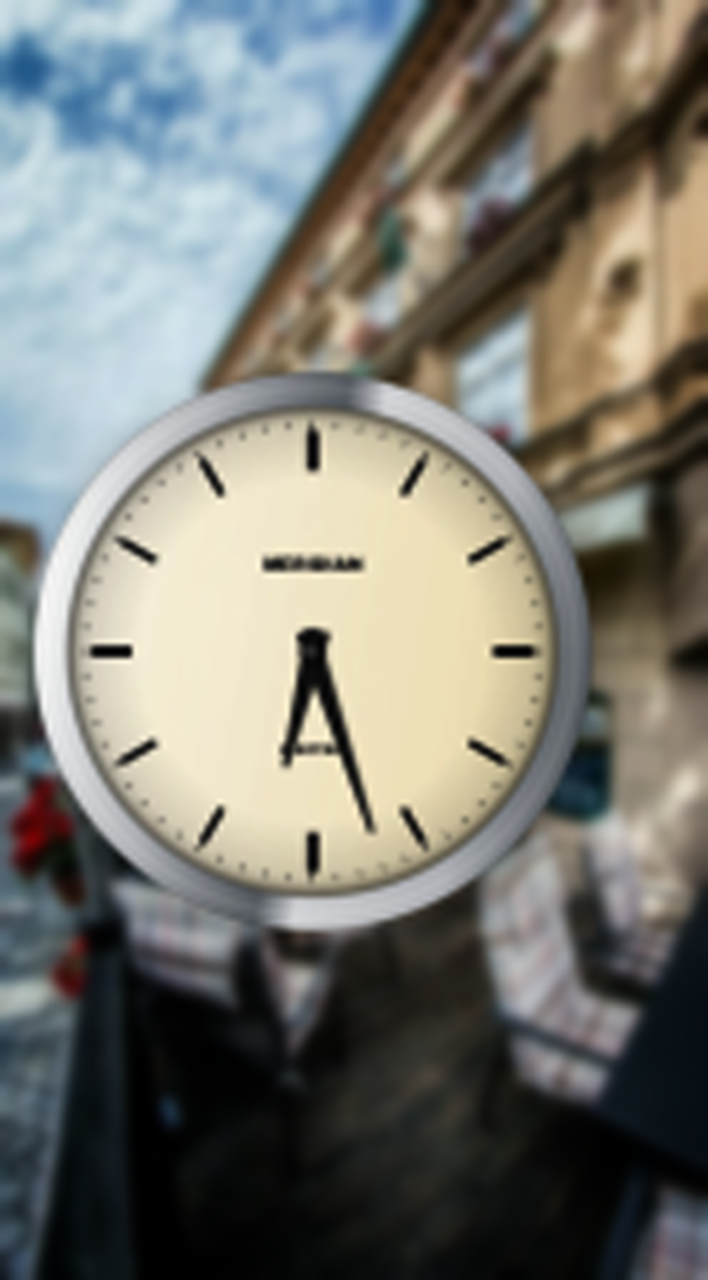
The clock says {"hour": 6, "minute": 27}
